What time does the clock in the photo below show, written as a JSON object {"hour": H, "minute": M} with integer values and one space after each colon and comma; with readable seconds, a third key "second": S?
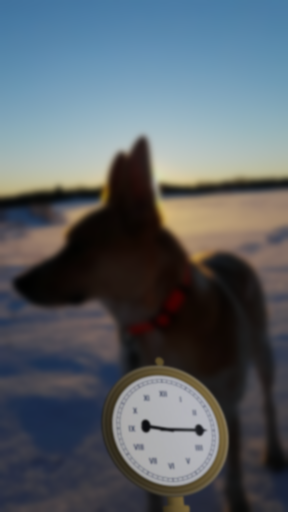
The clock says {"hour": 9, "minute": 15}
